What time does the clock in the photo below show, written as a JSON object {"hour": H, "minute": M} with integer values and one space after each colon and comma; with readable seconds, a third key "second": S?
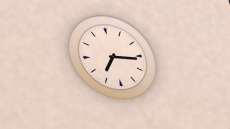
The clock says {"hour": 7, "minute": 16}
